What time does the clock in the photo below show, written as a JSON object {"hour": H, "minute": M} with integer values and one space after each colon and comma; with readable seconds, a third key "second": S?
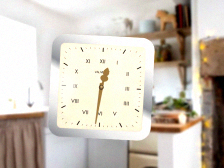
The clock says {"hour": 12, "minute": 31}
